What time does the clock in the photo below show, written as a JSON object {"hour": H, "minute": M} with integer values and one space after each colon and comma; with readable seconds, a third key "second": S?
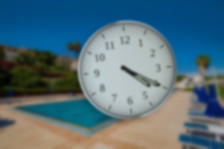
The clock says {"hour": 4, "minute": 20}
